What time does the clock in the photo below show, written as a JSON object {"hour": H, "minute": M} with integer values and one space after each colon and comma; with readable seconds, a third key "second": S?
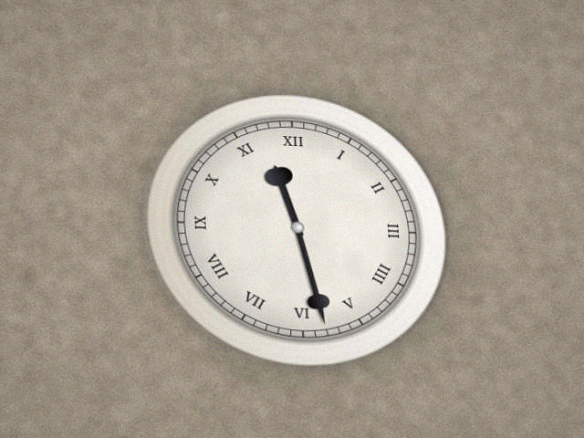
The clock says {"hour": 11, "minute": 28}
